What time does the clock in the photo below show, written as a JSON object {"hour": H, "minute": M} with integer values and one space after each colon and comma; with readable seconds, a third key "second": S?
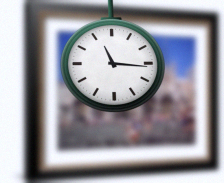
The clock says {"hour": 11, "minute": 16}
